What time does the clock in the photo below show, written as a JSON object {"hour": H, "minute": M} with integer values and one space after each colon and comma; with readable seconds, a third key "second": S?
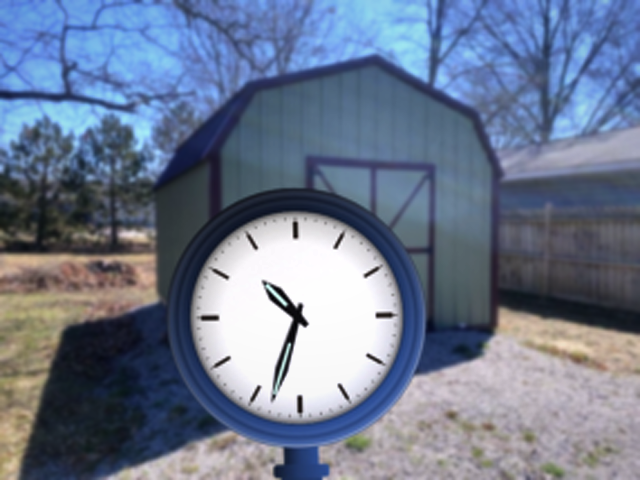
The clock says {"hour": 10, "minute": 33}
